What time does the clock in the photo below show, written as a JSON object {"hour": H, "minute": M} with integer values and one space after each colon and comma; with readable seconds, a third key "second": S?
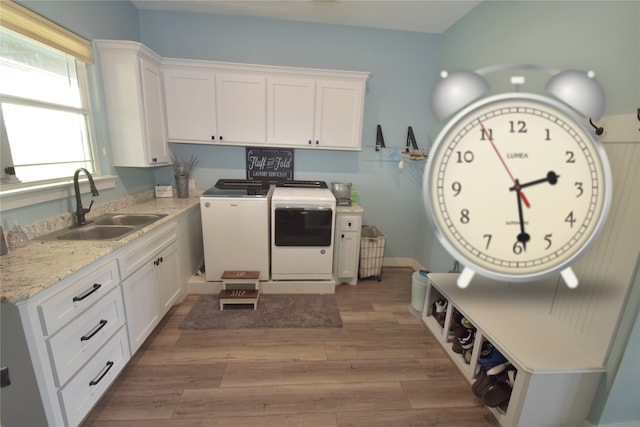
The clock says {"hour": 2, "minute": 28, "second": 55}
